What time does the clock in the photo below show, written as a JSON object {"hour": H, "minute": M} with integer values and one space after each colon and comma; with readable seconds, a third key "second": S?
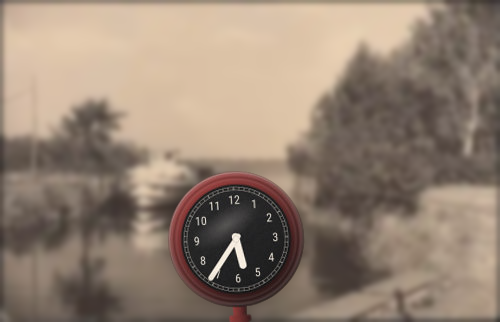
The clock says {"hour": 5, "minute": 36}
